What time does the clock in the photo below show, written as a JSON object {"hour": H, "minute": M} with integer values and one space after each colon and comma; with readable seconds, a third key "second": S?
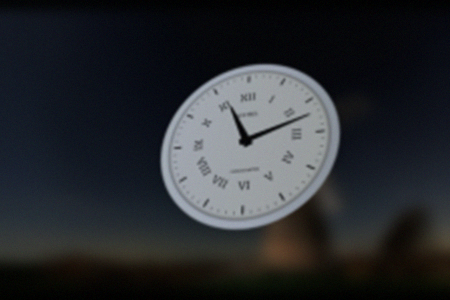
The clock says {"hour": 11, "minute": 12}
